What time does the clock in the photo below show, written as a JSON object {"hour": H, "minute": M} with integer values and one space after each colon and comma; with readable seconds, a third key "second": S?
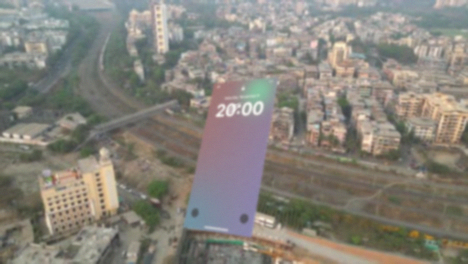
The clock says {"hour": 20, "minute": 0}
